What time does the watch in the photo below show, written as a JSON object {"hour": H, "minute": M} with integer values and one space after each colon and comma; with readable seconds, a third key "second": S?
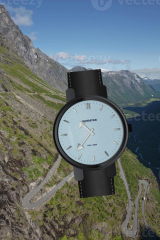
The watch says {"hour": 10, "minute": 37}
